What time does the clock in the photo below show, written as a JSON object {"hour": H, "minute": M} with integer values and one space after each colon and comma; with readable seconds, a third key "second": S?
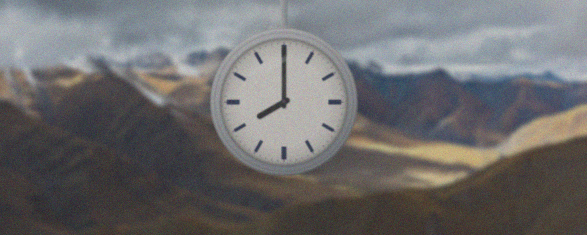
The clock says {"hour": 8, "minute": 0}
